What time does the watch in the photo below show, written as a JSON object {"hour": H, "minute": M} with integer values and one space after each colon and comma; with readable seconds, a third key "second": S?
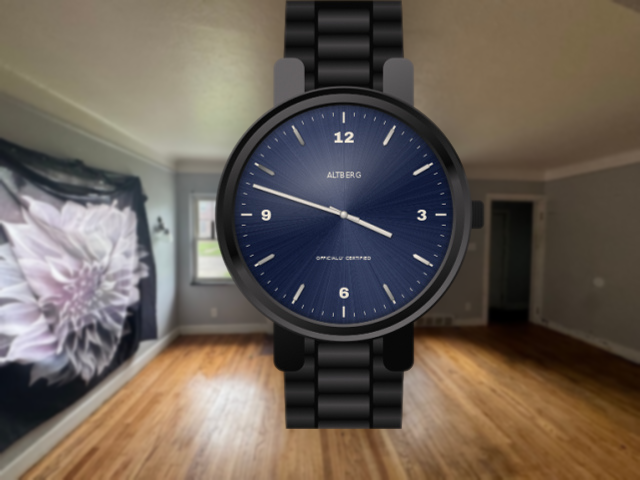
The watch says {"hour": 3, "minute": 48}
